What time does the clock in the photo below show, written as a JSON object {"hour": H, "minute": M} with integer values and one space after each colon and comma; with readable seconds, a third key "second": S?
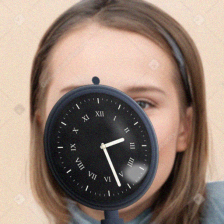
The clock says {"hour": 2, "minute": 27}
